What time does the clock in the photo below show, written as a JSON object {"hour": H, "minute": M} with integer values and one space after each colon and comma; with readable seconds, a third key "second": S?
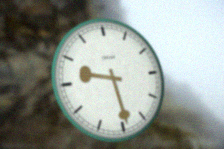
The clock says {"hour": 9, "minute": 29}
